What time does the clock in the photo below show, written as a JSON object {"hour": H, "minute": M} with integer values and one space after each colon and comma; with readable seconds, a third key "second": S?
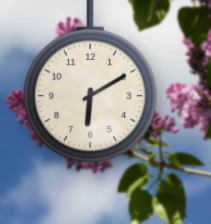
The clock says {"hour": 6, "minute": 10}
